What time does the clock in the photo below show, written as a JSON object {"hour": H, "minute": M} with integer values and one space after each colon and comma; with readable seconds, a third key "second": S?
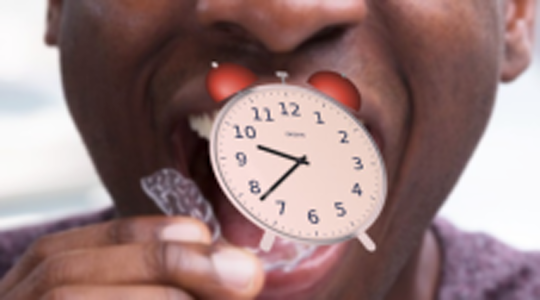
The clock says {"hour": 9, "minute": 38}
